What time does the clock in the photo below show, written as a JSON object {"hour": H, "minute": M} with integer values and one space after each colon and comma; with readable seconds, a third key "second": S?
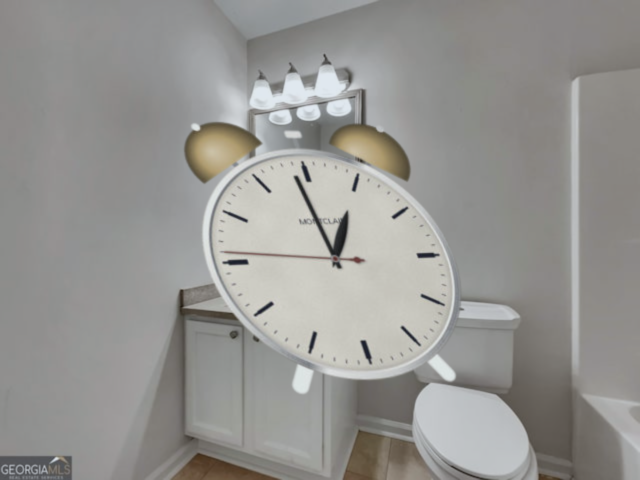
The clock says {"hour": 12, "minute": 58, "second": 46}
